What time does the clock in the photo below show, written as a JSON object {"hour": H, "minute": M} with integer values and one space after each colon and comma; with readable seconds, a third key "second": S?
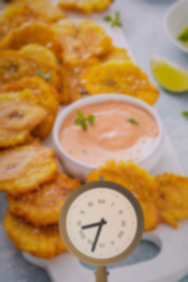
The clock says {"hour": 8, "minute": 33}
